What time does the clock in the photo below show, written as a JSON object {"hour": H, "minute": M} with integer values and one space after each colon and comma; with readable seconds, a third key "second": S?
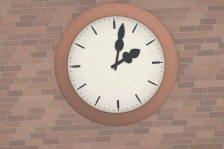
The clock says {"hour": 2, "minute": 2}
